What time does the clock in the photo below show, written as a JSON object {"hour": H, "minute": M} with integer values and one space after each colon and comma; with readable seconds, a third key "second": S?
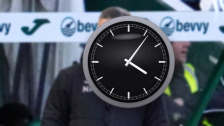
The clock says {"hour": 4, "minute": 6}
